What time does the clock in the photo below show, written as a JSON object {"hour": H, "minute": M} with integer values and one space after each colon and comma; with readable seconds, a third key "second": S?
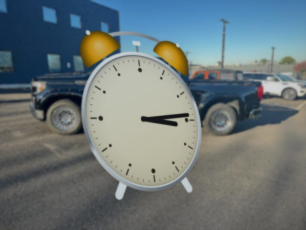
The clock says {"hour": 3, "minute": 14}
